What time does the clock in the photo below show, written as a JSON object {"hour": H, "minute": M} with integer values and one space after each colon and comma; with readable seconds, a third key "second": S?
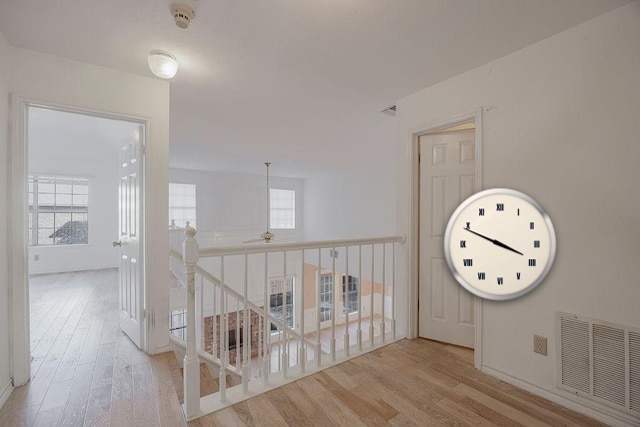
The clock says {"hour": 3, "minute": 49}
